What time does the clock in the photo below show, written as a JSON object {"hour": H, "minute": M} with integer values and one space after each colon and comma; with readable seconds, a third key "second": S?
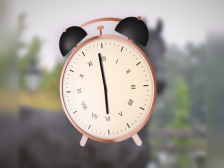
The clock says {"hour": 5, "minute": 59}
